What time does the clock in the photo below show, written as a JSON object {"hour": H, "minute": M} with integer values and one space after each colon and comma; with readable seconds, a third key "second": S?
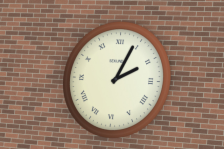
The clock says {"hour": 2, "minute": 4}
